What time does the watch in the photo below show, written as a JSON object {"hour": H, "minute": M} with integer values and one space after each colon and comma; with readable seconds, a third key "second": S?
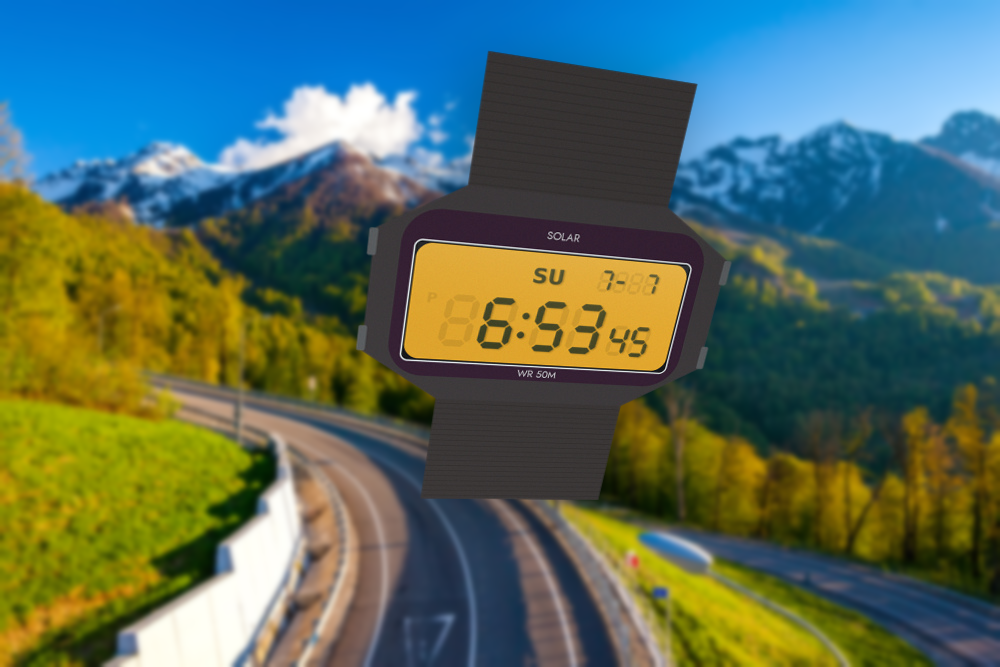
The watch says {"hour": 6, "minute": 53, "second": 45}
